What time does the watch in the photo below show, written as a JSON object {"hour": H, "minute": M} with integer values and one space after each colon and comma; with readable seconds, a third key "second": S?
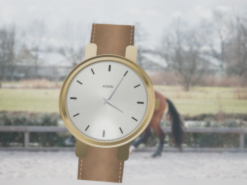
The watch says {"hour": 4, "minute": 5}
